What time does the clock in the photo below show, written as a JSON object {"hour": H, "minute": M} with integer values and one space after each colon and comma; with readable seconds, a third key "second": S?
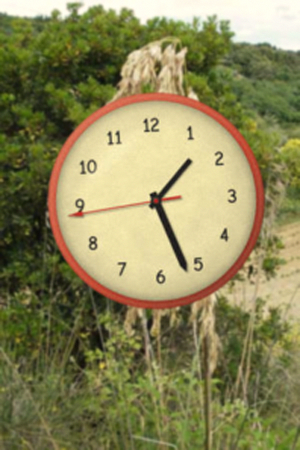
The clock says {"hour": 1, "minute": 26, "second": 44}
